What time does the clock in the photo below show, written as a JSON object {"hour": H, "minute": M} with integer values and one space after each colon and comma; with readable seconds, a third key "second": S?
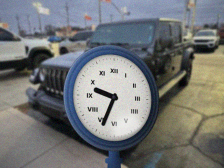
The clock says {"hour": 9, "minute": 34}
